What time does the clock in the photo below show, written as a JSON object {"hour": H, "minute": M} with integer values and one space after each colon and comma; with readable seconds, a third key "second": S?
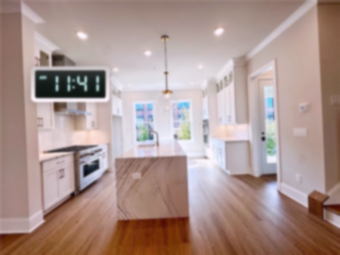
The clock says {"hour": 11, "minute": 41}
